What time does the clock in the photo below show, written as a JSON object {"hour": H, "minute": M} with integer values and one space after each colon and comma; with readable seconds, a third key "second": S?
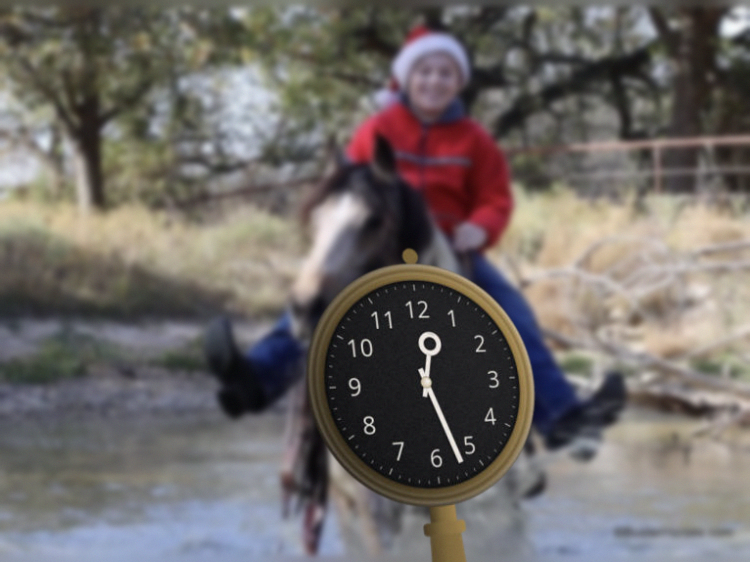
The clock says {"hour": 12, "minute": 27}
